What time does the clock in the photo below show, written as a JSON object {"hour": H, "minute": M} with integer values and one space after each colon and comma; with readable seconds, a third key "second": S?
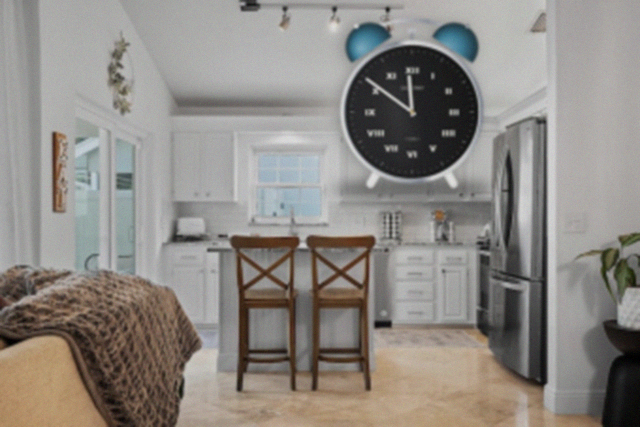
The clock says {"hour": 11, "minute": 51}
